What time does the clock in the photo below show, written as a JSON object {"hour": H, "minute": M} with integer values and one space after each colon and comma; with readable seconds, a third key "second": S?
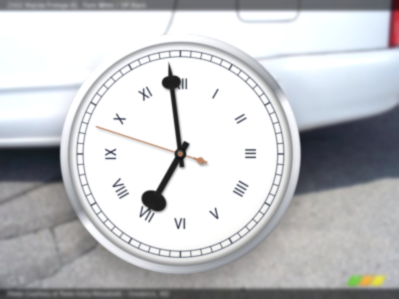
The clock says {"hour": 6, "minute": 58, "second": 48}
